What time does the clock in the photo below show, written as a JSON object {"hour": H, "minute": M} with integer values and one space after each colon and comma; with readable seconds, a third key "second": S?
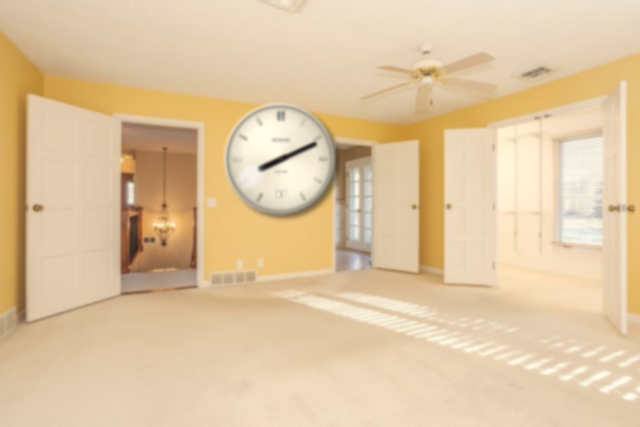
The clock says {"hour": 8, "minute": 11}
